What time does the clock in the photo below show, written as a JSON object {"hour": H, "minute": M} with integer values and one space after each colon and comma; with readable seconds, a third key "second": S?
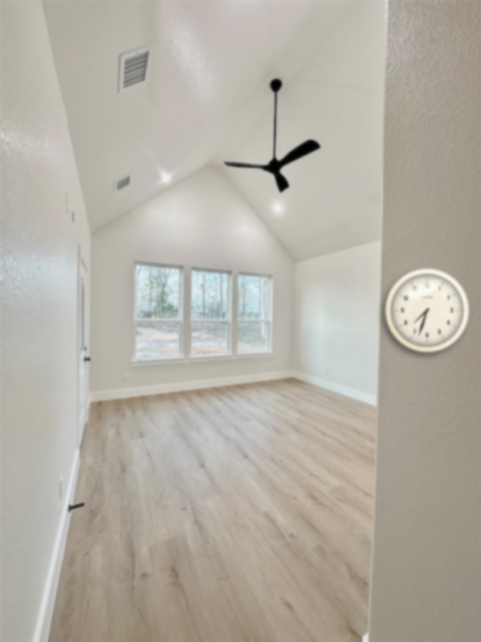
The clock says {"hour": 7, "minute": 33}
